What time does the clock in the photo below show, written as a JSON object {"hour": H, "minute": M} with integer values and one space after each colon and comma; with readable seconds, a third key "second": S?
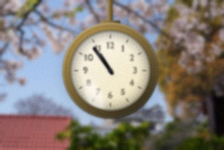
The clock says {"hour": 10, "minute": 54}
